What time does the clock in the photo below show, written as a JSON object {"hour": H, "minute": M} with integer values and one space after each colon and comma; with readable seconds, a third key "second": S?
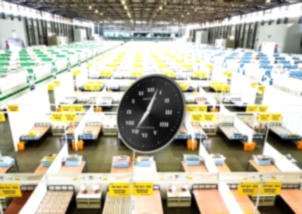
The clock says {"hour": 7, "minute": 3}
